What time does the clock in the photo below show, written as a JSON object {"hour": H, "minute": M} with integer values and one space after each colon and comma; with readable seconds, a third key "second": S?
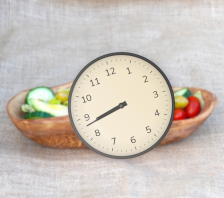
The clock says {"hour": 8, "minute": 43}
